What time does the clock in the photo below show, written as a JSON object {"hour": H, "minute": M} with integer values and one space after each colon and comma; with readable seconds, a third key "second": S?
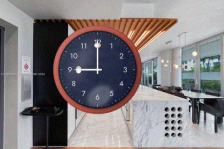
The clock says {"hour": 9, "minute": 0}
